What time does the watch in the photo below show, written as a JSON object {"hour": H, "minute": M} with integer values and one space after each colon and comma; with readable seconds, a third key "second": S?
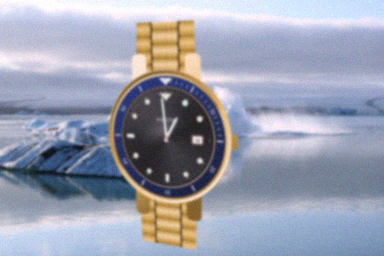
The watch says {"hour": 12, "minute": 59}
